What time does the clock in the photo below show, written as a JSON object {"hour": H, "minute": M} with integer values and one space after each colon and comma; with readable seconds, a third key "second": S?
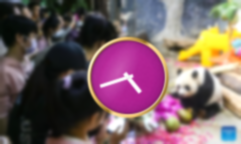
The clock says {"hour": 4, "minute": 42}
